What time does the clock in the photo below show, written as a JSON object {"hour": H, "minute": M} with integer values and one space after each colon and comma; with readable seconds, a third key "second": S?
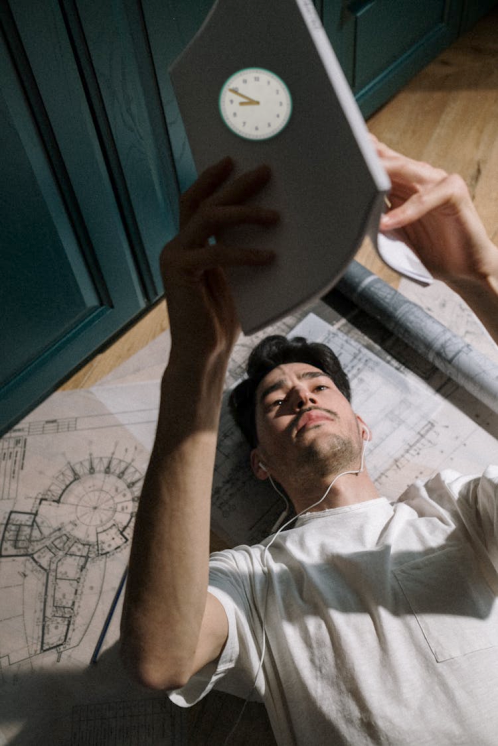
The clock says {"hour": 8, "minute": 49}
